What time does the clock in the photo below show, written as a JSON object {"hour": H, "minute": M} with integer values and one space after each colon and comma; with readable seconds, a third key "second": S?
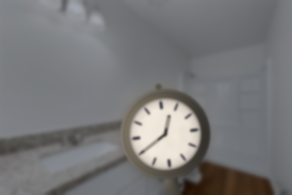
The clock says {"hour": 12, "minute": 40}
